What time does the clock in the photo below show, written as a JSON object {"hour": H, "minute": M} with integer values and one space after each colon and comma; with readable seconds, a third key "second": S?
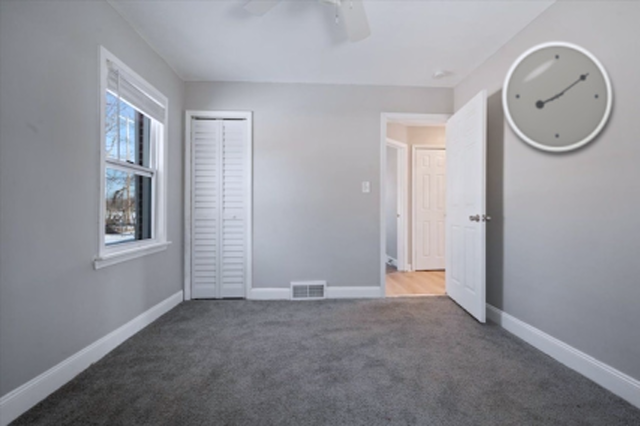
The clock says {"hour": 8, "minute": 9}
